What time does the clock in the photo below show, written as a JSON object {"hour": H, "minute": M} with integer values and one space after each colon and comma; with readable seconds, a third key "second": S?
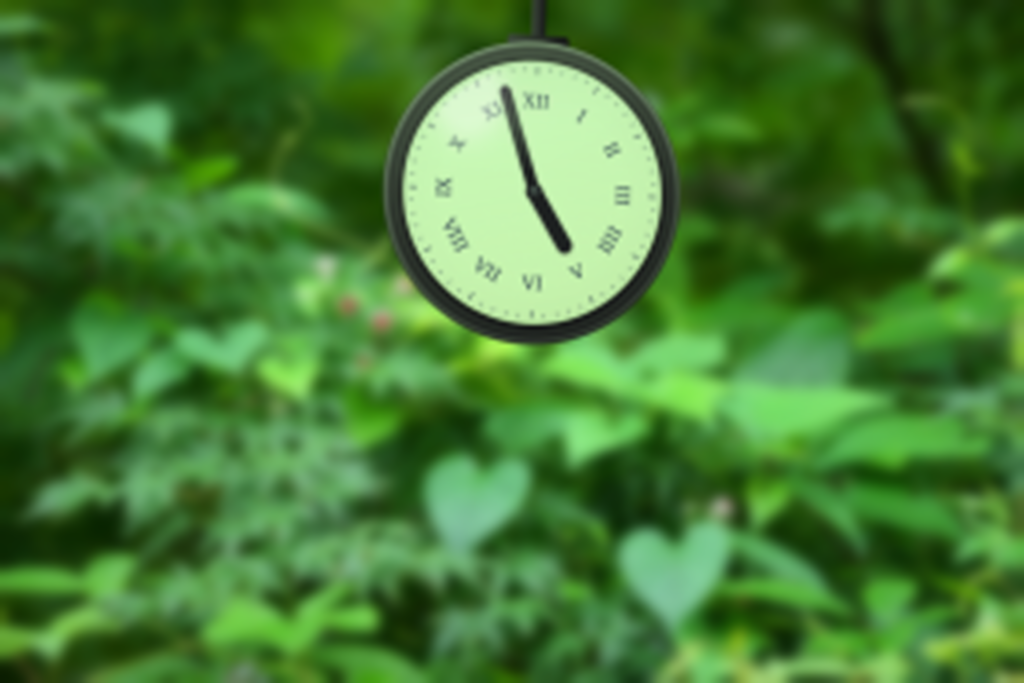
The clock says {"hour": 4, "minute": 57}
